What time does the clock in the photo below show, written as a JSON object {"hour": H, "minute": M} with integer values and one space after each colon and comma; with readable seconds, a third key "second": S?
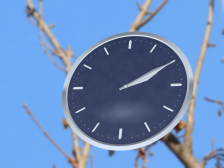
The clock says {"hour": 2, "minute": 10}
